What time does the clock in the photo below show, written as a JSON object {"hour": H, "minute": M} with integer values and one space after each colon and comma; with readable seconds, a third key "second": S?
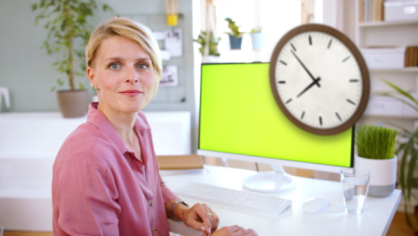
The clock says {"hour": 7, "minute": 54}
